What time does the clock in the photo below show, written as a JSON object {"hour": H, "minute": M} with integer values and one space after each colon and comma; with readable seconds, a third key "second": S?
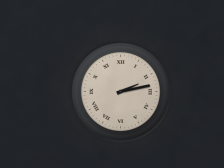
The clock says {"hour": 2, "minute": 13}
